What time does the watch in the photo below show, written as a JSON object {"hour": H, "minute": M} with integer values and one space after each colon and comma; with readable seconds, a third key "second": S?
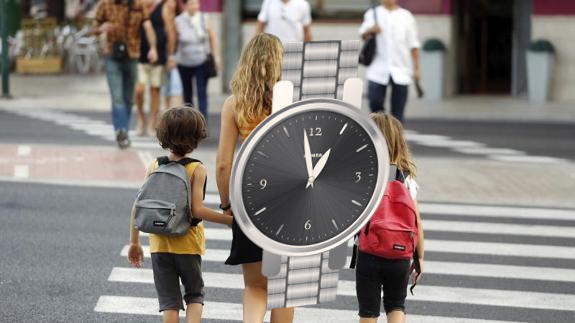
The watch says {"hour": 12, "minute": 58}
